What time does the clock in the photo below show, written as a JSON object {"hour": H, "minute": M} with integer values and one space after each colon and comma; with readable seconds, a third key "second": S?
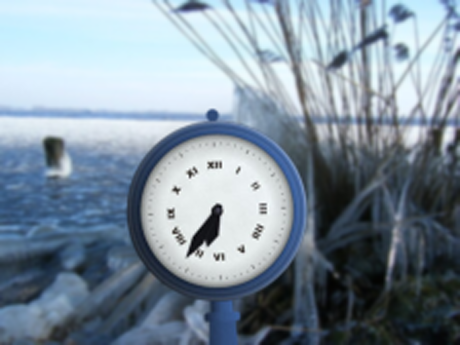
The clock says {"hour": 6, "minute": 36}
